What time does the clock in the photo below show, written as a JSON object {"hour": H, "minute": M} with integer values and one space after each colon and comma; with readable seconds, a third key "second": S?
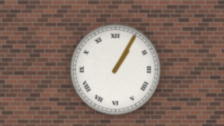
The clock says {"hour": 1, "minute": 5}
